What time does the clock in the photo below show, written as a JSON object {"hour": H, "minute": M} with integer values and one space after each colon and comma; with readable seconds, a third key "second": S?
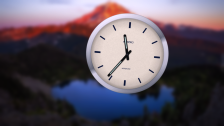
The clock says {"hour": 11, "minute": 36}
